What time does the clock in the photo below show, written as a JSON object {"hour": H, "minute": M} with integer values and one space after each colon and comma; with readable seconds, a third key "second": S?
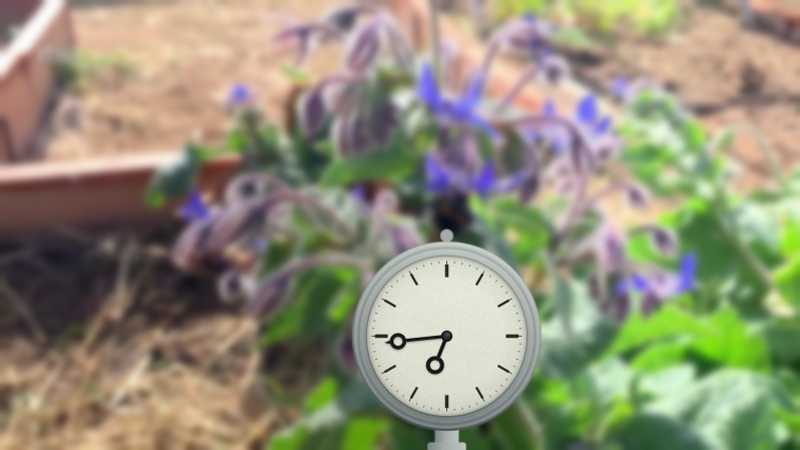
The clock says {"hour": 6, "minute": 44}
